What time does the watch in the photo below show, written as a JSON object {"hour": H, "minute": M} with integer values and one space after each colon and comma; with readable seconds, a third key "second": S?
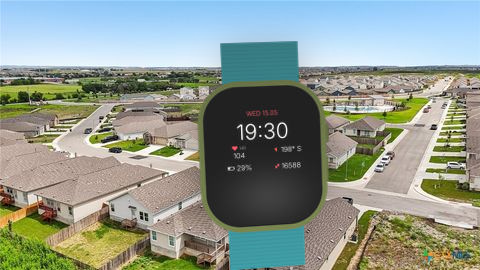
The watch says {"hour": 19, "minute": 30}
